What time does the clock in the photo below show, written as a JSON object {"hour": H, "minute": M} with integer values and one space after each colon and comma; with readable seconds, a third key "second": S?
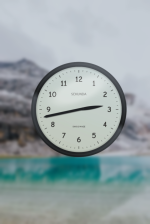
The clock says {"hour": 2, "minute": 43}
